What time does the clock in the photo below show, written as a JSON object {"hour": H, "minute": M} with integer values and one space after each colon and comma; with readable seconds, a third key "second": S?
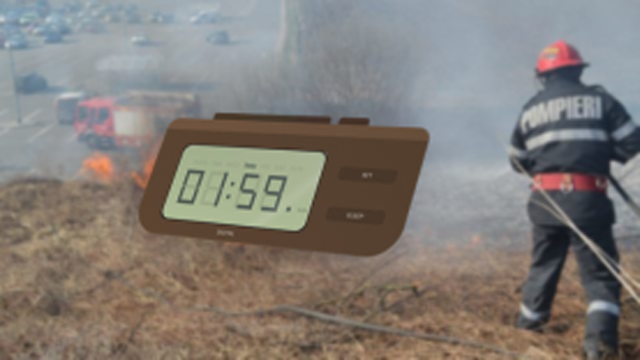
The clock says {"hour": 1, "minute": 59}
